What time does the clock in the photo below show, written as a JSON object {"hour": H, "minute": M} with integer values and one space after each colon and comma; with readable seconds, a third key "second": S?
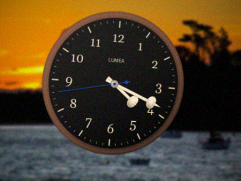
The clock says {"hour": 4, "minute": 18, "second": 43}
